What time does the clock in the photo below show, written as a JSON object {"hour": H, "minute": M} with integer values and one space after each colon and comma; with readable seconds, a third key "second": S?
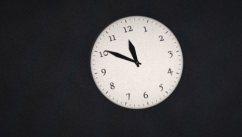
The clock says {"hour": 11, "minute": 51}
